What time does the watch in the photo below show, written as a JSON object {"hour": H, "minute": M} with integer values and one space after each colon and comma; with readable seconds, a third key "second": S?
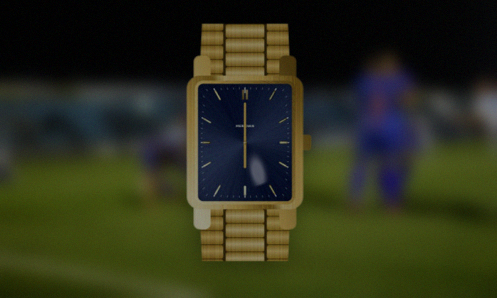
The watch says {"hour": 6, "minute": 0}
